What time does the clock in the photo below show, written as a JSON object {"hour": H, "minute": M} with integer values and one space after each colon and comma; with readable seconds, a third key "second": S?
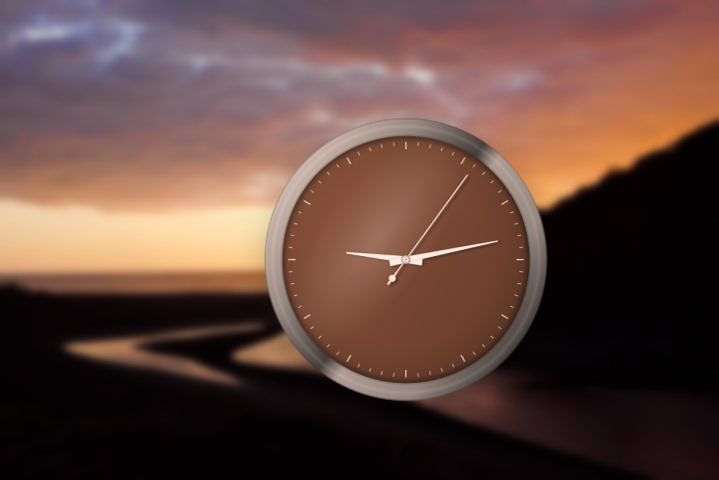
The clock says {"hour": 9, "minute": 13, "second": 6}
